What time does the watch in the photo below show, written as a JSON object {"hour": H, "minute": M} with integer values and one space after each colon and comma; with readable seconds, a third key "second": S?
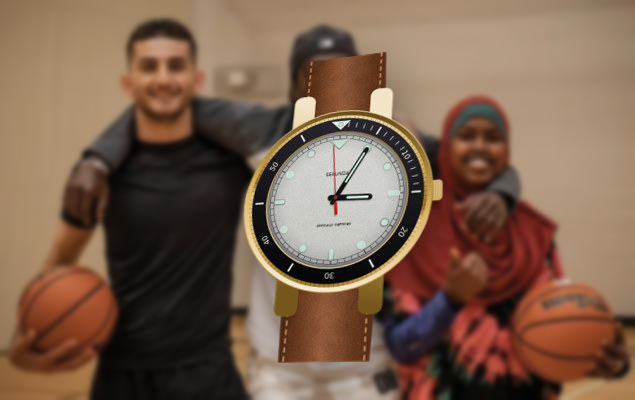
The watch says {"hour": 3, "minute": 4, "second": 59}
